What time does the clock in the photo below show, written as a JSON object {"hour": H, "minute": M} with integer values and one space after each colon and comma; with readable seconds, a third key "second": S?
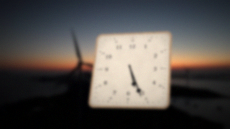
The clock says {"hour": 5, "minute": 26}
